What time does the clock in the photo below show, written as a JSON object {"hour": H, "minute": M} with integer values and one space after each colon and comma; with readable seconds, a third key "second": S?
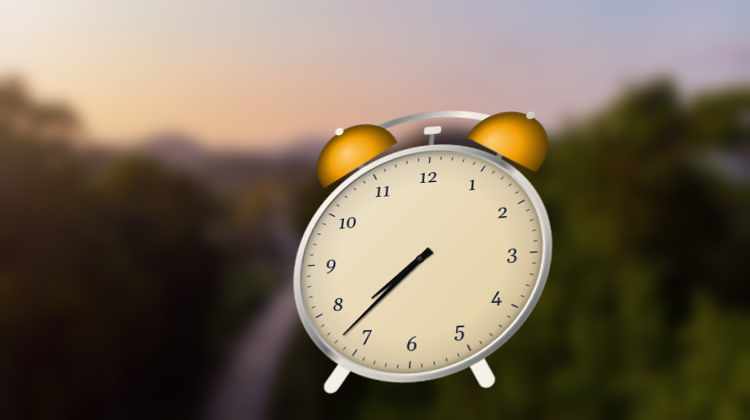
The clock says {"hour": 7, "minute": 37}
